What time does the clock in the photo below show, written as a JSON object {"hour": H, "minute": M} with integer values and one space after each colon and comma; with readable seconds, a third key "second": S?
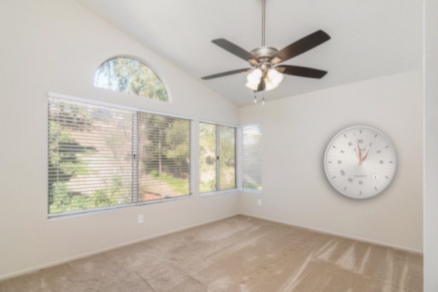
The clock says {"hour": 12, "minute": 58}
